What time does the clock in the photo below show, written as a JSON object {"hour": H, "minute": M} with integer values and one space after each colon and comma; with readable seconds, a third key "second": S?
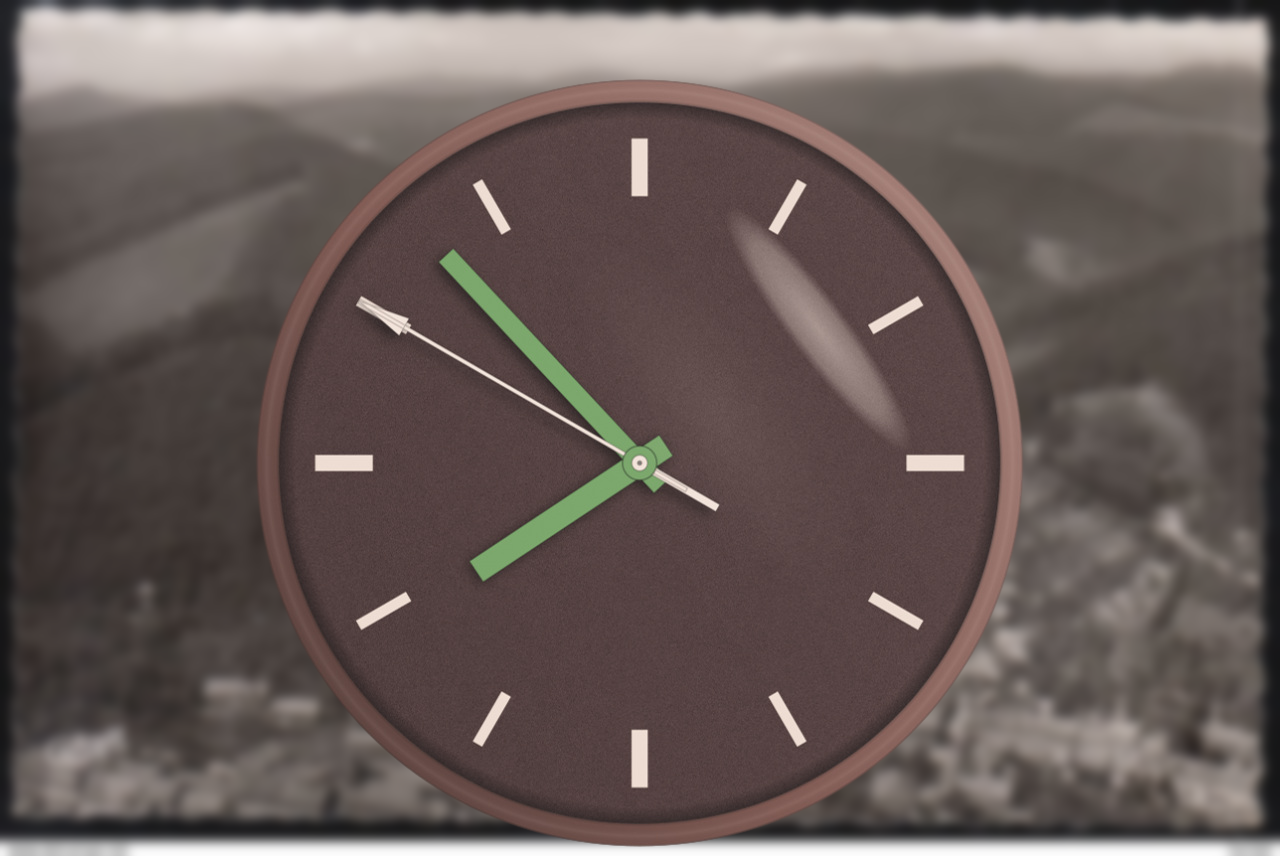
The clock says {"hour": 7, "minute": 52, "second": 50}
